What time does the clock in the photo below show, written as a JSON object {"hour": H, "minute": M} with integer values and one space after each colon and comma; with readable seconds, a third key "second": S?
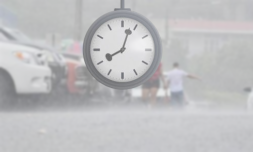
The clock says {"hour": 8, "minute": 3}
